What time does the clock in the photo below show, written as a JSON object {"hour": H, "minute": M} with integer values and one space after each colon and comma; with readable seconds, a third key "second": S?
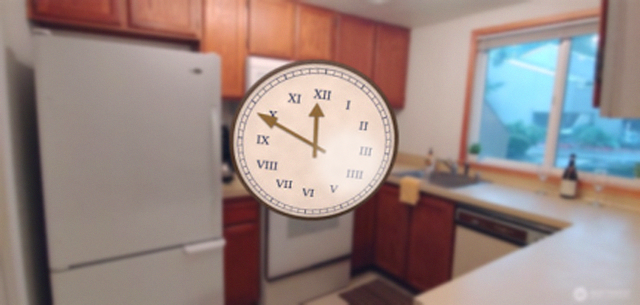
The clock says {"hour": 11, "minute": 49}
